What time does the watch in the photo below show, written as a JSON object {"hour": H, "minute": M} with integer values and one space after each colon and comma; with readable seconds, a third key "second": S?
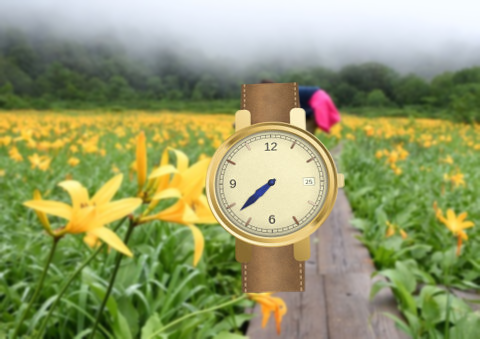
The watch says {"hour": 7, "minute": 38}
